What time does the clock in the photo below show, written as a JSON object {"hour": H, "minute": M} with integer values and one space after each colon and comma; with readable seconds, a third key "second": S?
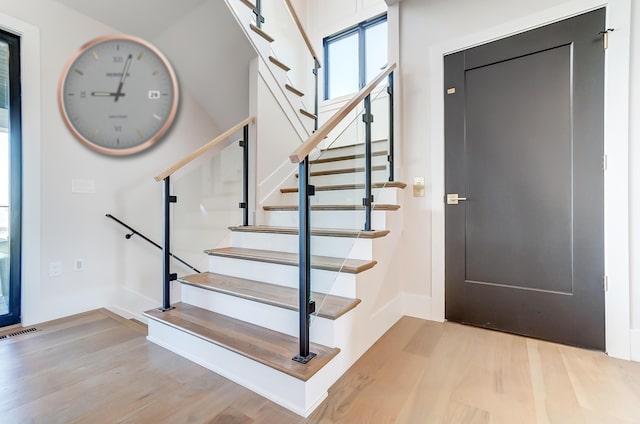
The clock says {"hour": 9, "minute": 3}
